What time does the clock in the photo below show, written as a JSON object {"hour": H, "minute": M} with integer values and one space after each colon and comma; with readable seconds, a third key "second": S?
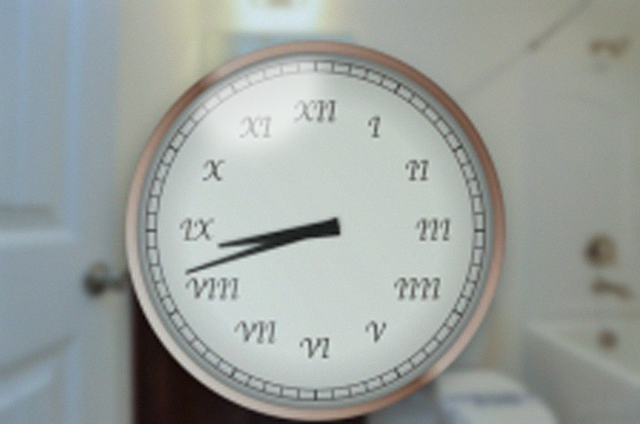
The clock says {"hour": 8, "minute": 42}
